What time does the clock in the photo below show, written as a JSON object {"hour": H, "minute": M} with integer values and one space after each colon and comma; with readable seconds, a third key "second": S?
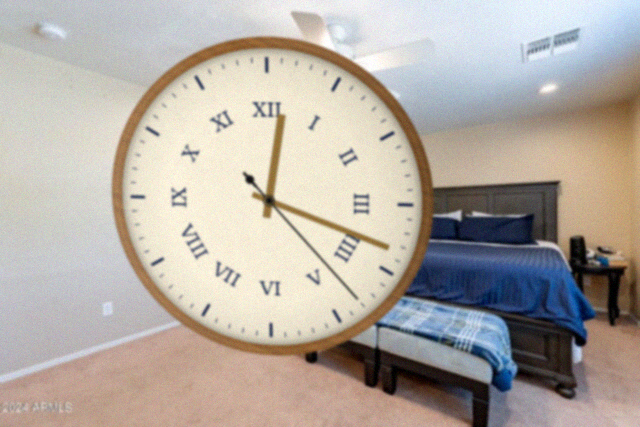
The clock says {"hour": 12, "minute": 18, "second": 23}
